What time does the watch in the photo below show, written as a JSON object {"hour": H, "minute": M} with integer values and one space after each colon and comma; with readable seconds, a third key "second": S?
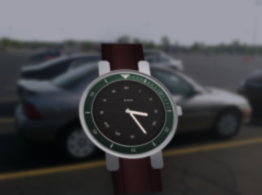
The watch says {"hour": 3, "minute": 25}
